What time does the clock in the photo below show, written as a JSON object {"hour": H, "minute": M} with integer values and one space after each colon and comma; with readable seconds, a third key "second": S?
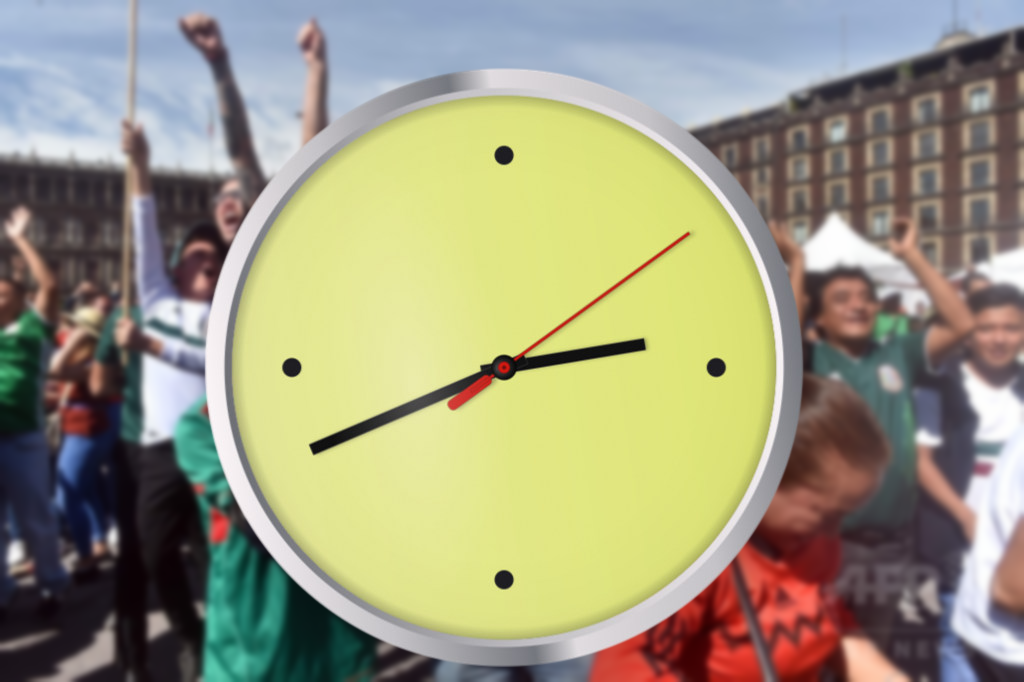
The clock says {"hour": 2, "minute": 41, "second": 9}
